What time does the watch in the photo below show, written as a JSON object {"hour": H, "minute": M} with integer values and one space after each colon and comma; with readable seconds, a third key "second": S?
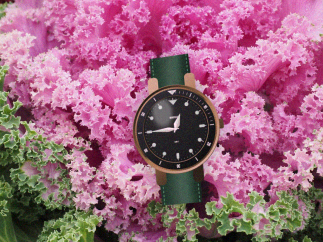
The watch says {"hour": 12, "minute": 45}
